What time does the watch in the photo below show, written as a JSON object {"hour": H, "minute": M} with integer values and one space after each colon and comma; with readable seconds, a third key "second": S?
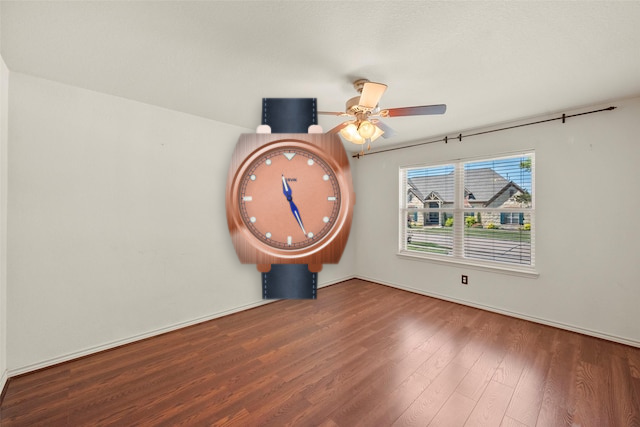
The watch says {"hour": 11, "minute": 26}
